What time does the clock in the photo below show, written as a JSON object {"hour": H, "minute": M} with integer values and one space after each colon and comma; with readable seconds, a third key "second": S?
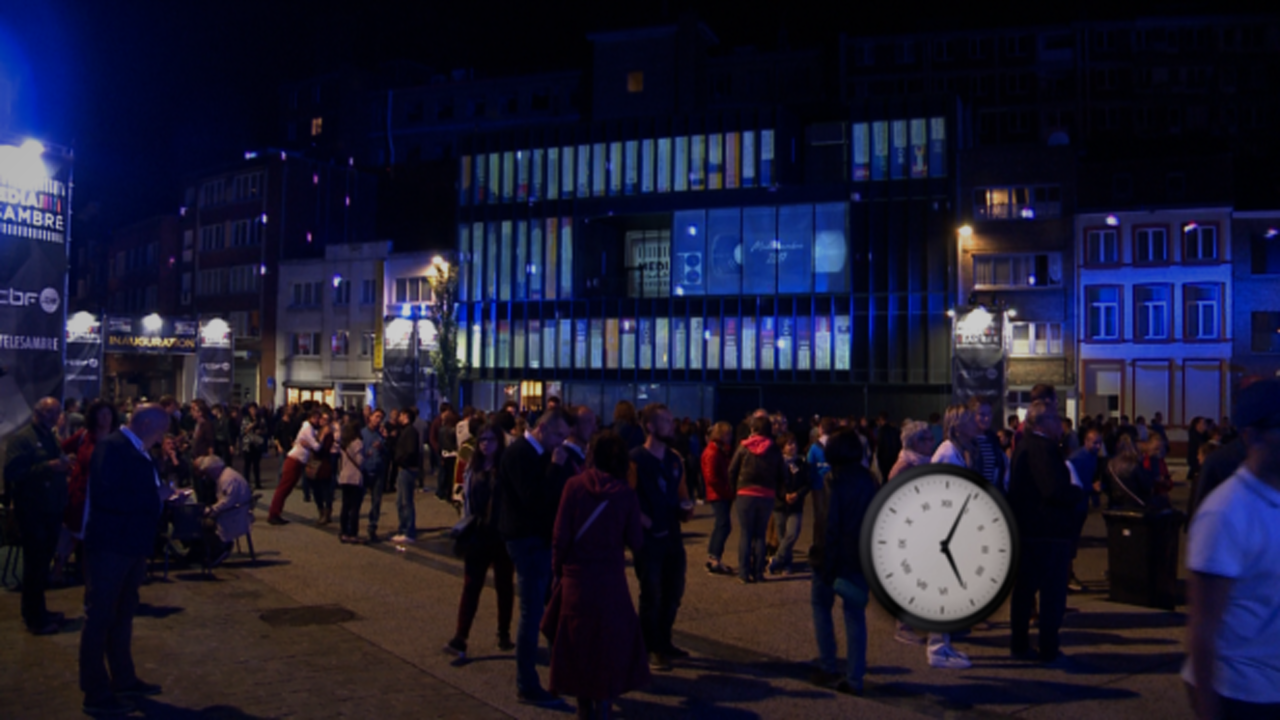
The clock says {"hour": 5, "minute": 4}
